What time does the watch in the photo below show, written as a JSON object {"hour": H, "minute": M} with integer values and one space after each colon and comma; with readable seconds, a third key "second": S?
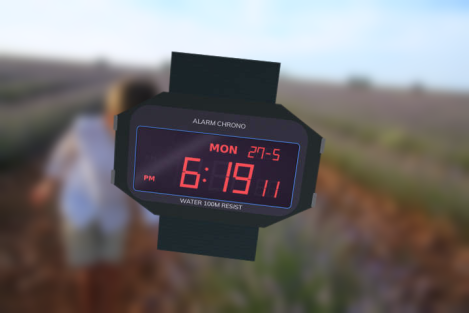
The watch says {"hour": 6, "minute": 19, "second": 11}
